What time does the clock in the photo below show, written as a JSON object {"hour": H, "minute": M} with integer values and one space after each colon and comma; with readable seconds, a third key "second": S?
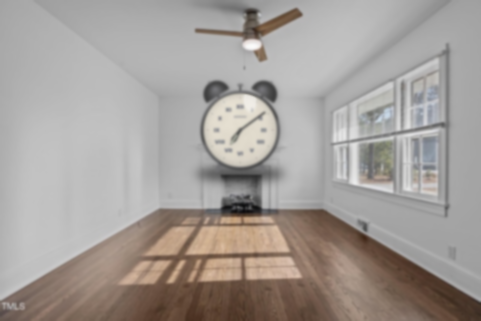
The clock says {"hour": 7, "minute": 9}
